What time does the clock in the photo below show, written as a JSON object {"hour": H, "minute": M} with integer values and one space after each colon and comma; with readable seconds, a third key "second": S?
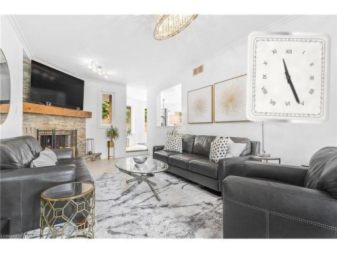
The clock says {"hour": 11, "minute": 26}
